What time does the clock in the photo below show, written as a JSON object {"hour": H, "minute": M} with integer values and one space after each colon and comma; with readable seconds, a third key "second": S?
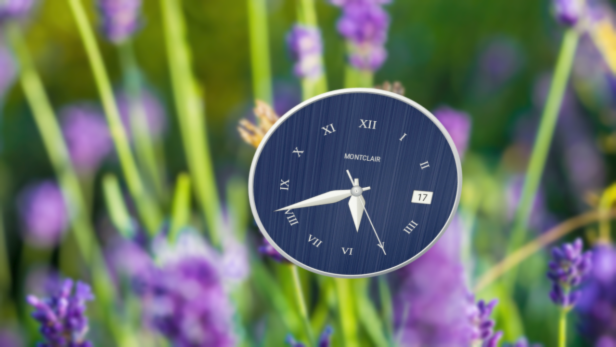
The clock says {"hour": 5, "minute": 41, "second": 25}
